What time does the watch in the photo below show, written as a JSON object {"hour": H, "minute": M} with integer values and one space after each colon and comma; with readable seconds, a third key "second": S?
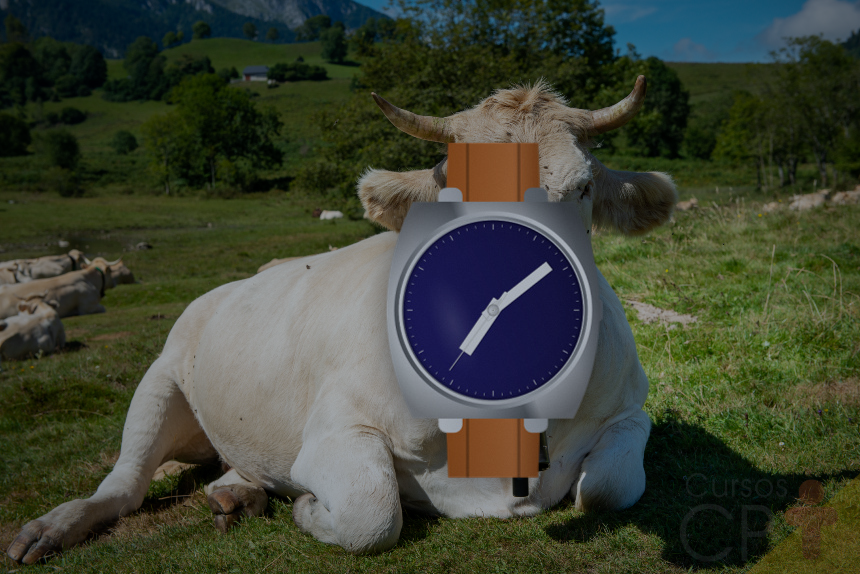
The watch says {"hour": 7, "minute": 8, "second": 36}
